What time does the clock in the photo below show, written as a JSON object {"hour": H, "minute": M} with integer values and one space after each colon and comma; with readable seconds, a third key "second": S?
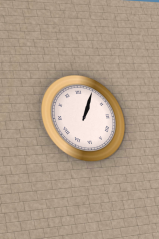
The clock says {"hour": 1, "minute": 5}
